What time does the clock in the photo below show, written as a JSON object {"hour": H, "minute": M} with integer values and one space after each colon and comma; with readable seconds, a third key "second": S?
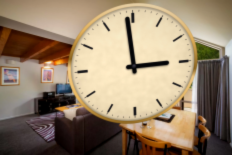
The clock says {"hour": 2, "minute": 59}
